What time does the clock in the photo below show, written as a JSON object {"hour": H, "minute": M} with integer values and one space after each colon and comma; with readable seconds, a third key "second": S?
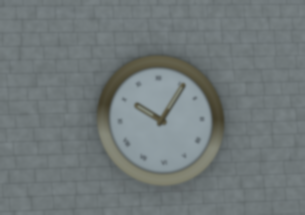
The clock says {"hour": 10, "minute": 6}
